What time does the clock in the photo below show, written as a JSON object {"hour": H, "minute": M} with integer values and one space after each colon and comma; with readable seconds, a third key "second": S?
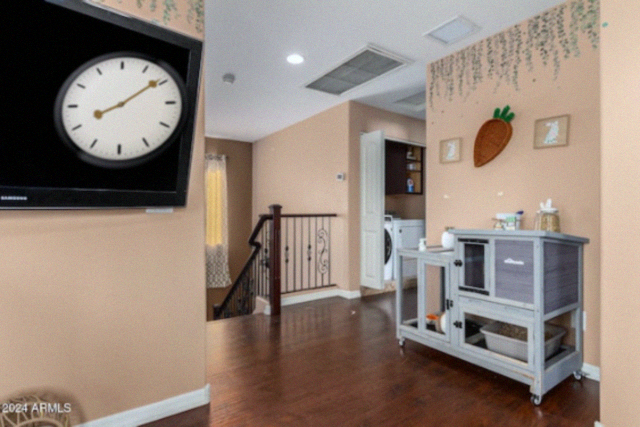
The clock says {"hour": 8, "minute": 9}
